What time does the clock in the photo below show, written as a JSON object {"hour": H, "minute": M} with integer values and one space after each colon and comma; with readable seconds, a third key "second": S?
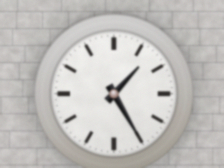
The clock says {"hour": 1, "minute": 25}
